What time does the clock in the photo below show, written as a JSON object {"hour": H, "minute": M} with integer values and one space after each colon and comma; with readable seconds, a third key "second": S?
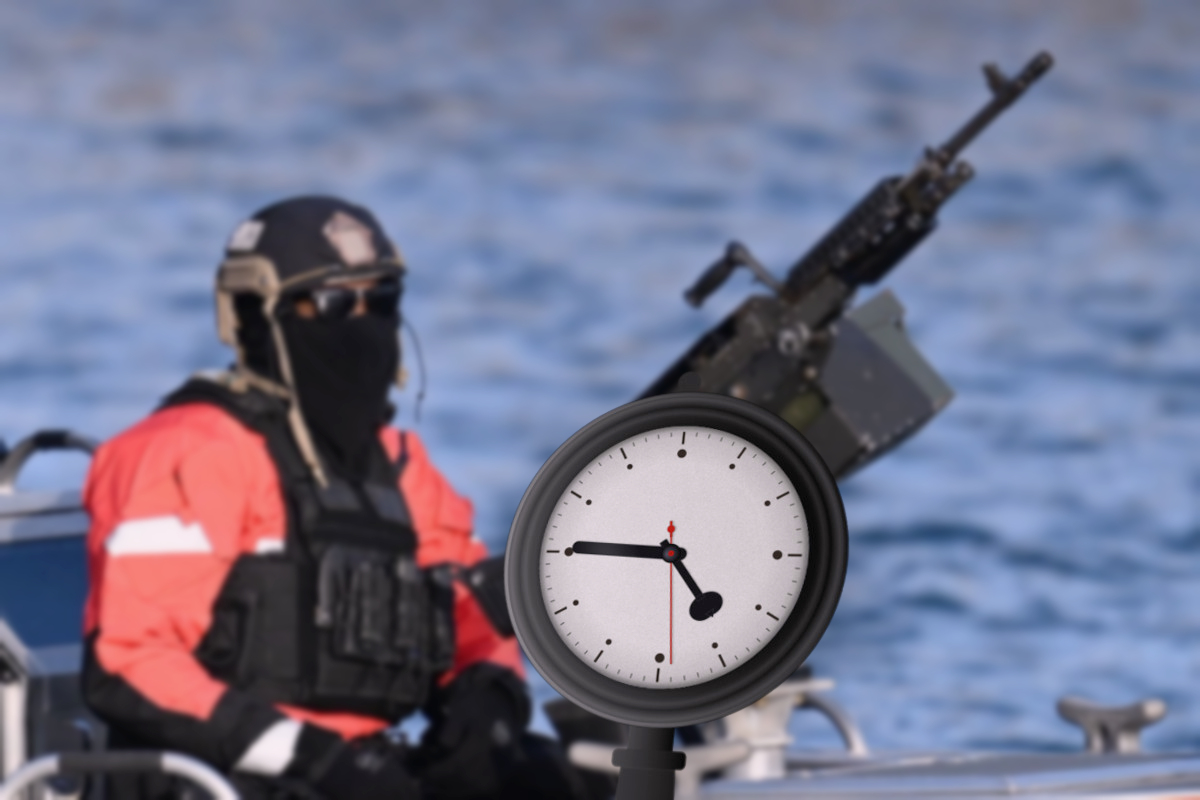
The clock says {"hour": 4, "minute": 45, "second": 29}
